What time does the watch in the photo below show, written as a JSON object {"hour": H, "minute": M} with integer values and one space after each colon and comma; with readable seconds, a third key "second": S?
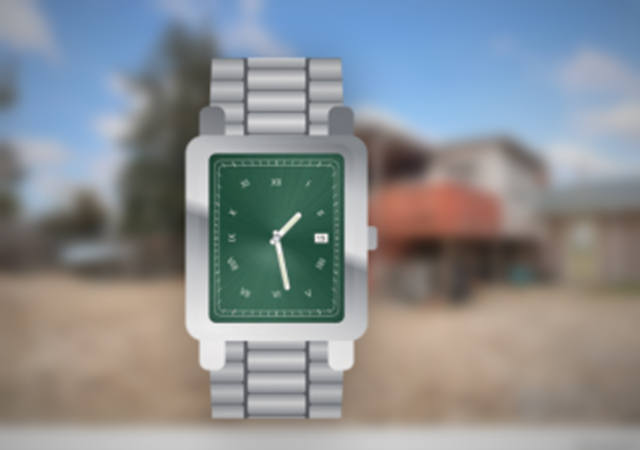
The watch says {"hour": 1, "minute": 28}
